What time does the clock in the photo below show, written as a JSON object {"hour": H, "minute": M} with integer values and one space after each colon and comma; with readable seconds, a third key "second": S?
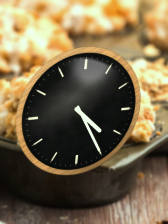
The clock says {"hour": 4, "minute": 25}
